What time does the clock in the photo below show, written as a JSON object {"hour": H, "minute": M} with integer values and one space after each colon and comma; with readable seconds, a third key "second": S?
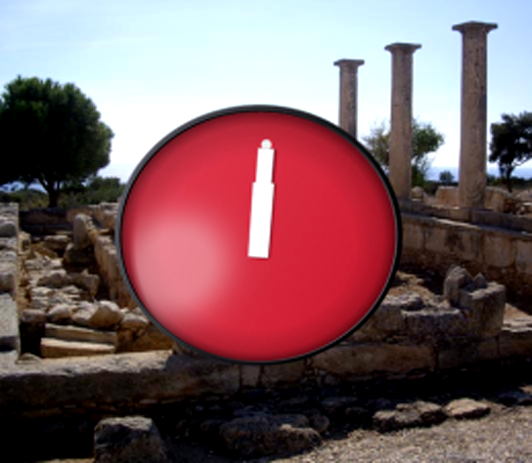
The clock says {"hour": 12, "minute": 0}
